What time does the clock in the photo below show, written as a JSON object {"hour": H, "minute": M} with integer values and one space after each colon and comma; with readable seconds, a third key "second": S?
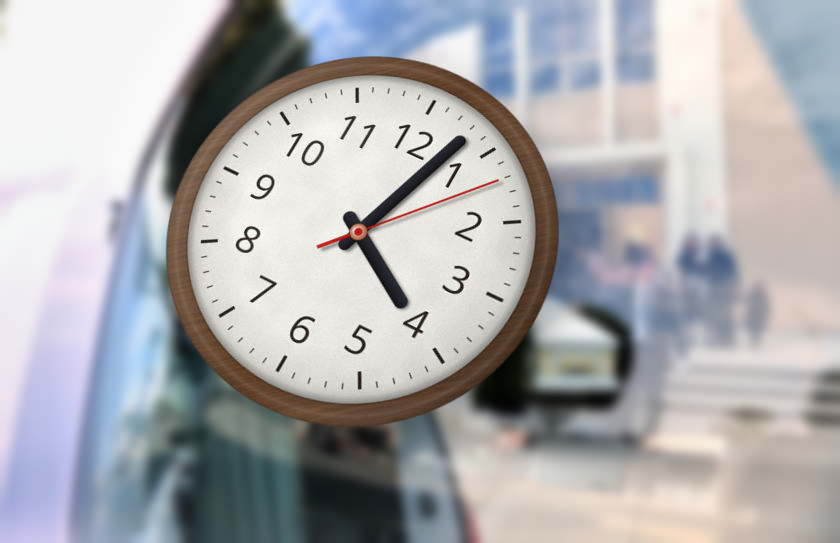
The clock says {"hour": 4, "minute": 3, "second": 7}
